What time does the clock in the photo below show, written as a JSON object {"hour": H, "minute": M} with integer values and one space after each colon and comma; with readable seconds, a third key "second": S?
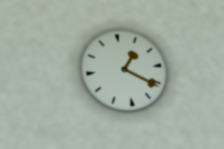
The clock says {"hour": 1, "minute": 21}
